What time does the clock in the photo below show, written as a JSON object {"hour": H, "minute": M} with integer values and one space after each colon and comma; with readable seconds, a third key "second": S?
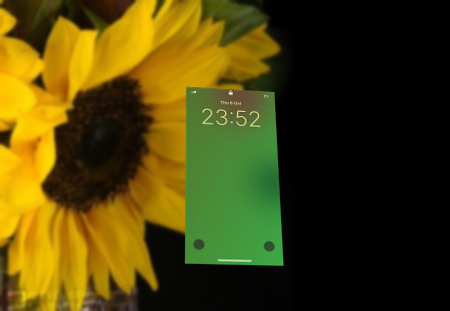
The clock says {"hour": 23, "minute": 52}
